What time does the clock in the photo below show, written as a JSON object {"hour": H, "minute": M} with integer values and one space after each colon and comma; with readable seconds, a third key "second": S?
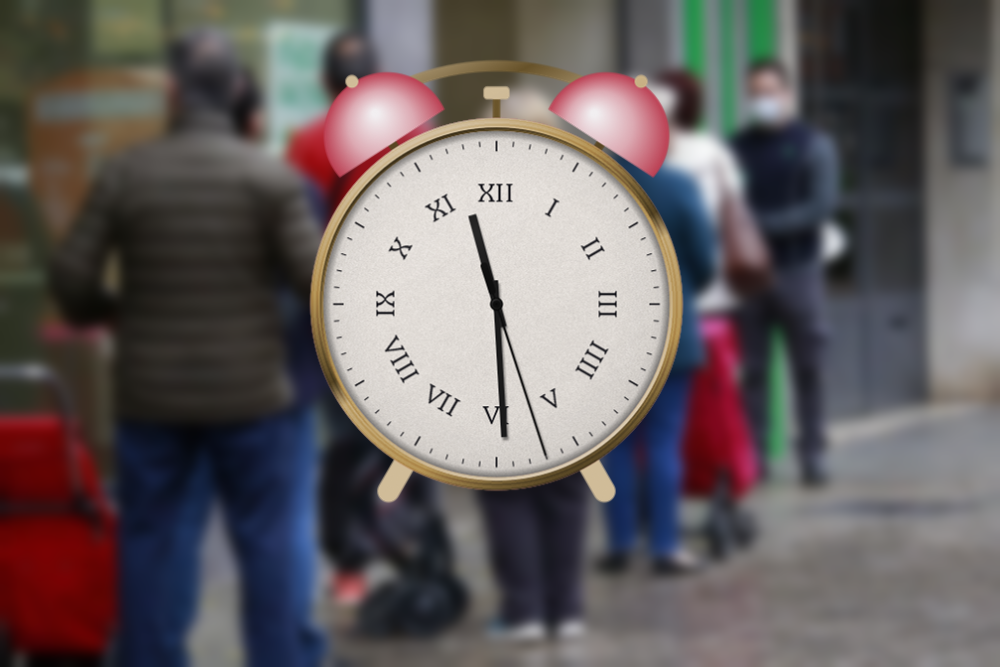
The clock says {"hour": 11, "minute": 29, "second": 27}
